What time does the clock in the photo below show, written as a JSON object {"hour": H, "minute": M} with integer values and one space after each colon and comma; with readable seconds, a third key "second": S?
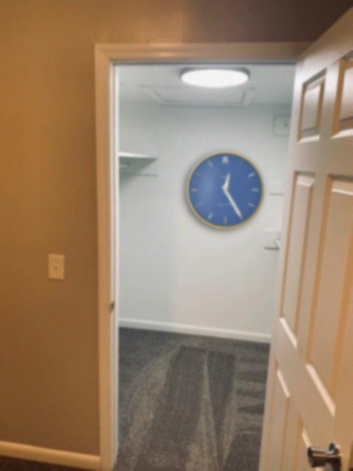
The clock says {"hour": 12, "minute": 25}
